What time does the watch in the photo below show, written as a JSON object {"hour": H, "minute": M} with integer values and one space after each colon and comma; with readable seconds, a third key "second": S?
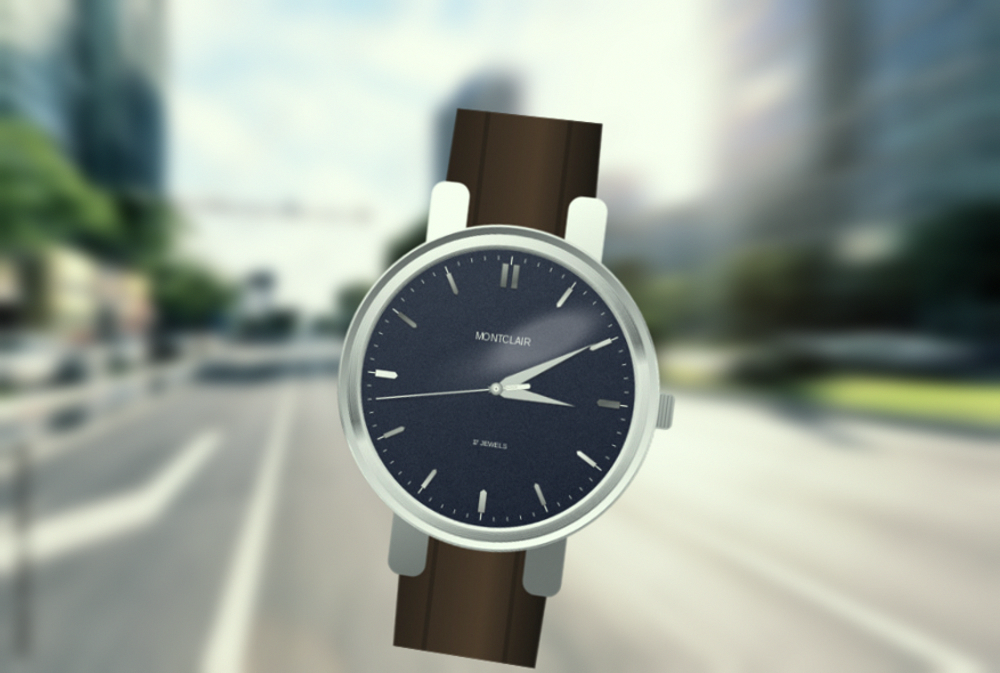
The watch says {"hour": 3, "minute": 9, "second": 43}
